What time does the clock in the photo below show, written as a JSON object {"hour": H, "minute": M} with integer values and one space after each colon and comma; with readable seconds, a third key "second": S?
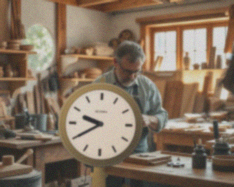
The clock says {"hour": 9, "minute": 40}
